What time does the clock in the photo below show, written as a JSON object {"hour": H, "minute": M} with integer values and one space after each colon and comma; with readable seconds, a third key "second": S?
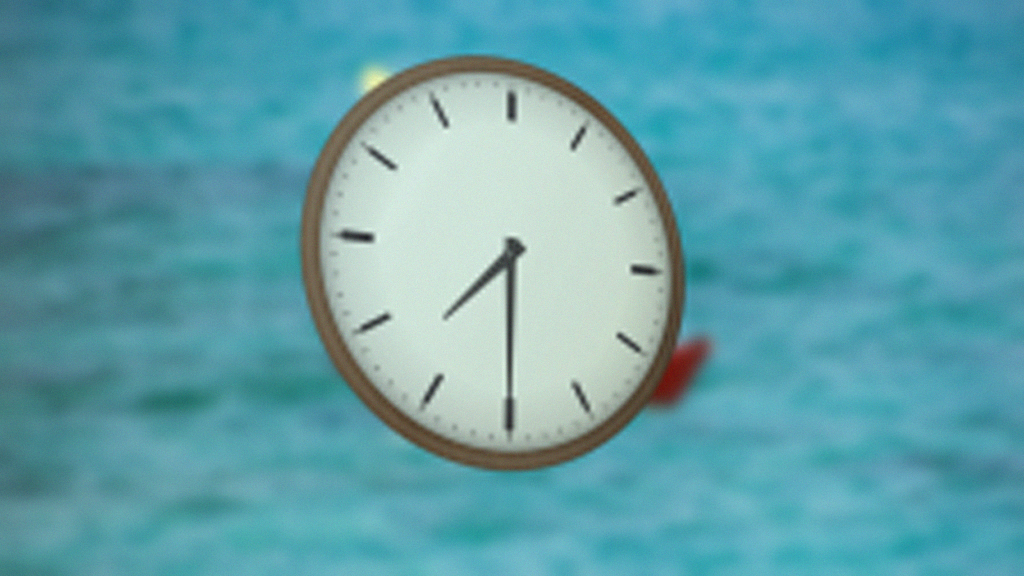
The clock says {"hour": 7, "minute": 30}
